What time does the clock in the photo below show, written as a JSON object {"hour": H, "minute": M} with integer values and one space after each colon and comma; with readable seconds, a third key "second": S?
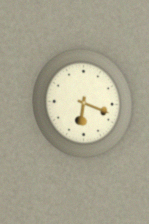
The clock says {"hour": 6, "minute": 18}
